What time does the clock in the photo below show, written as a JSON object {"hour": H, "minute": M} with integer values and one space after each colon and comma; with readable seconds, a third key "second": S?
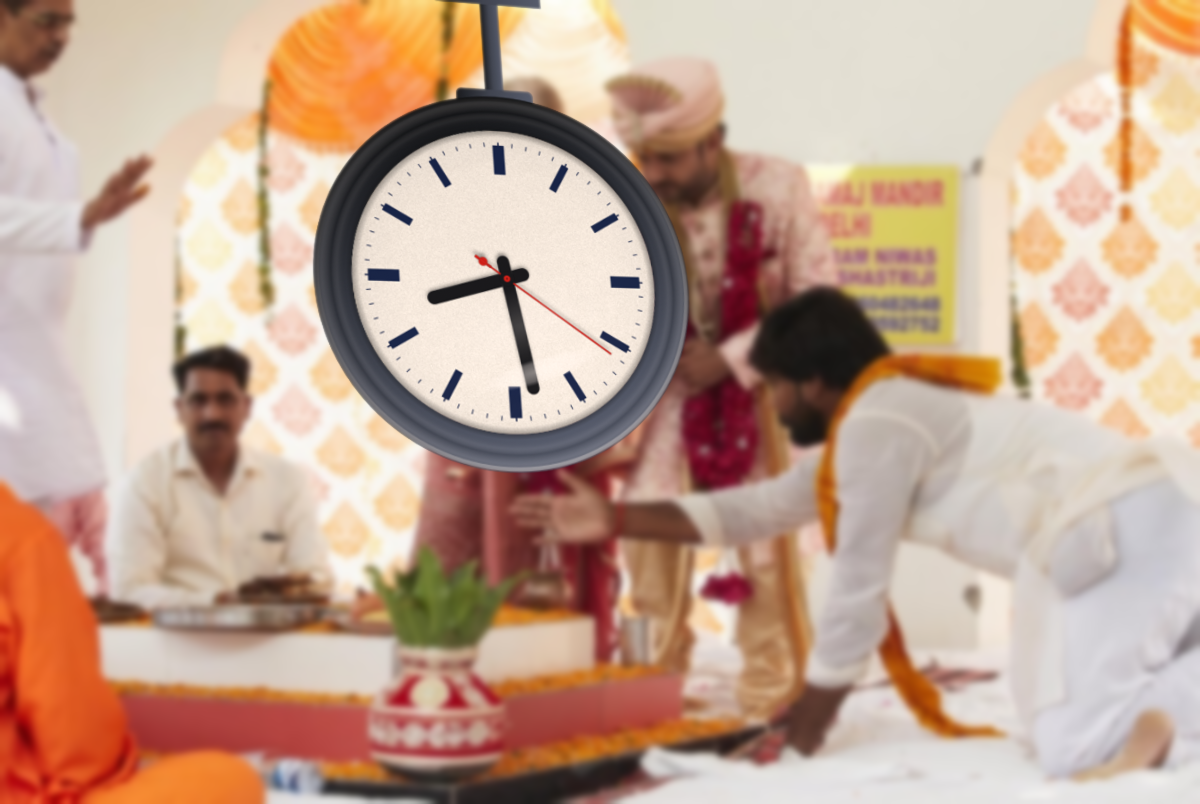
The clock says {"hour": 8, "minute": 28, "second": 21}
